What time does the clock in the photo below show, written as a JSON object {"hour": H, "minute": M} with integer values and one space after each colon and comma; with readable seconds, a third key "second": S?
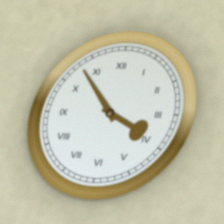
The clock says {"hour": 3, "minute": 53}
